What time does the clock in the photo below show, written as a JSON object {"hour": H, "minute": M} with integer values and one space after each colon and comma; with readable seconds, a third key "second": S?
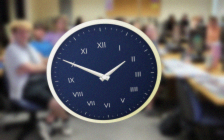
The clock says {"hour": 1, "minute": 50}
